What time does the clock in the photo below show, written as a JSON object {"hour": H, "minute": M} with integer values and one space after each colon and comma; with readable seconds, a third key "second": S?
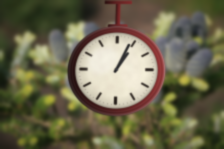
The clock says {"hour": 1, "minute": 4}
